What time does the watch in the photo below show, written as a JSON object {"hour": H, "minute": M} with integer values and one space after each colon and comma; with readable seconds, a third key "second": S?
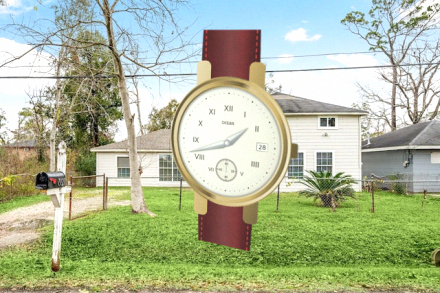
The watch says {"hour": 1, "minute": 42}
